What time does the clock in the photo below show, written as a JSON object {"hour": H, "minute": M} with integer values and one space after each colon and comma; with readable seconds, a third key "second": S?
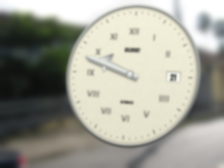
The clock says {"hour": 9, "minute": 48}
